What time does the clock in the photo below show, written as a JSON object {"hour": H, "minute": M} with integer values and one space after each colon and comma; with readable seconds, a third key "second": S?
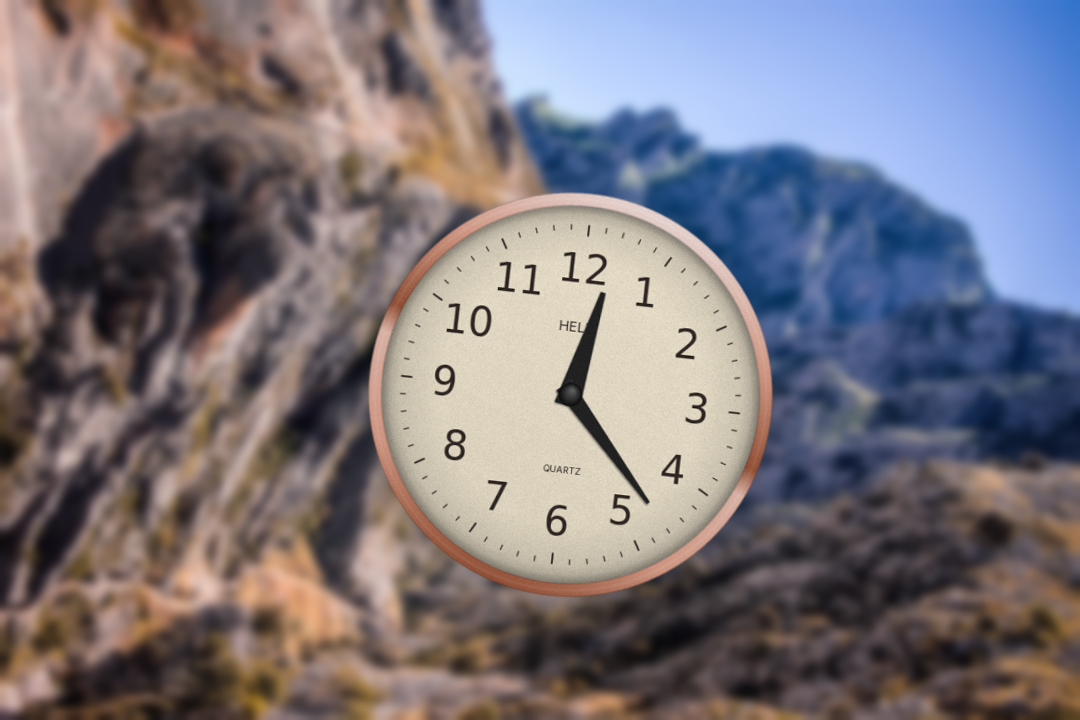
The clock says {"hour": 12, "minute": 23}
